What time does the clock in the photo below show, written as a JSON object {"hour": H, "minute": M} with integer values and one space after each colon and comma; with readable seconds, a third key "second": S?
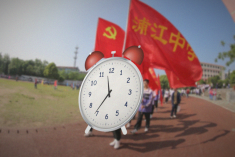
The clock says {"hour": 11, "minute": 36}
